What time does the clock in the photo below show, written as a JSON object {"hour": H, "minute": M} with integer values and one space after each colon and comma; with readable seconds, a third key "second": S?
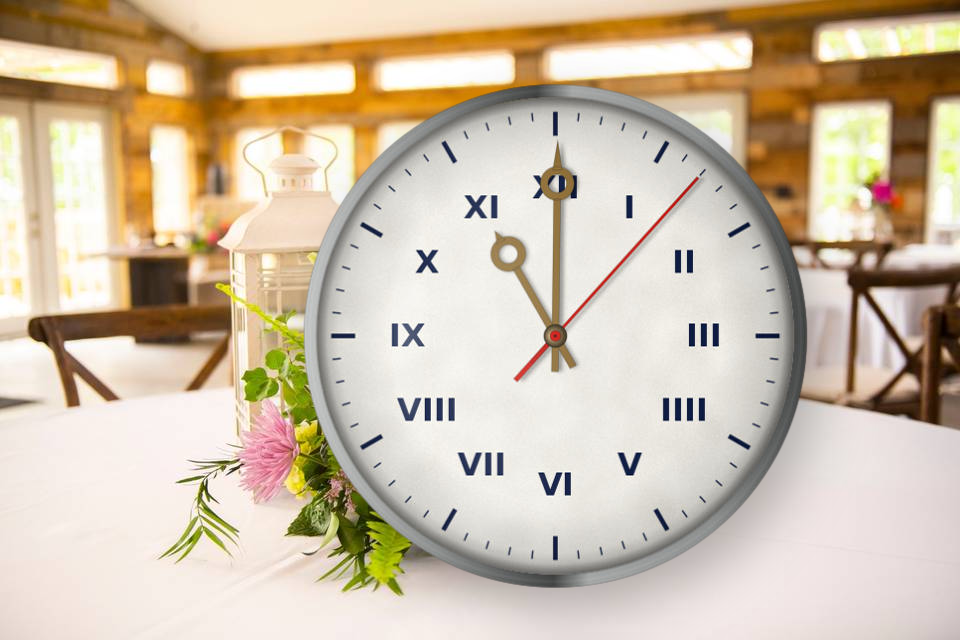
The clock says {"hour": 11, "minute": 0, "second": 7}
